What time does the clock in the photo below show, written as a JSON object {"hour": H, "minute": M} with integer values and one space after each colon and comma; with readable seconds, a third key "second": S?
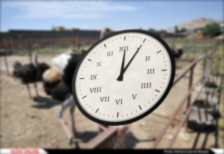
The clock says {"hour": 12, "minute": 5}
